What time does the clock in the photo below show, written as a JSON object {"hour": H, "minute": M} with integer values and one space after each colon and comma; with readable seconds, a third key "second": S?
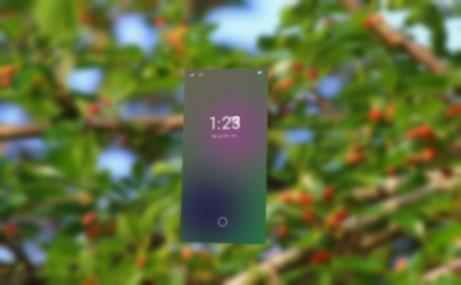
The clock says {"hour": 1, "minute": 23}
